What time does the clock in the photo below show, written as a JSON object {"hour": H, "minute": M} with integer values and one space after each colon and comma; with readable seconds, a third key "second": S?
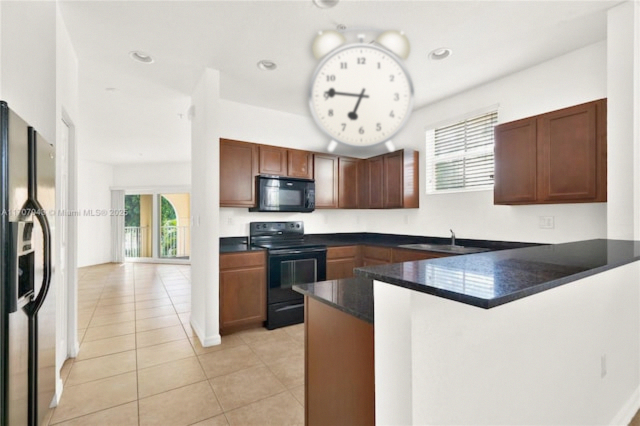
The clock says {"hour": 6, "minute": 46}
